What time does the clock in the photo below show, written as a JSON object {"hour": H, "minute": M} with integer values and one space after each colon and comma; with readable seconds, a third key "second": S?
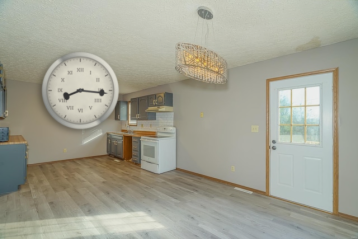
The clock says {"hour": 8, "minute": 16}
